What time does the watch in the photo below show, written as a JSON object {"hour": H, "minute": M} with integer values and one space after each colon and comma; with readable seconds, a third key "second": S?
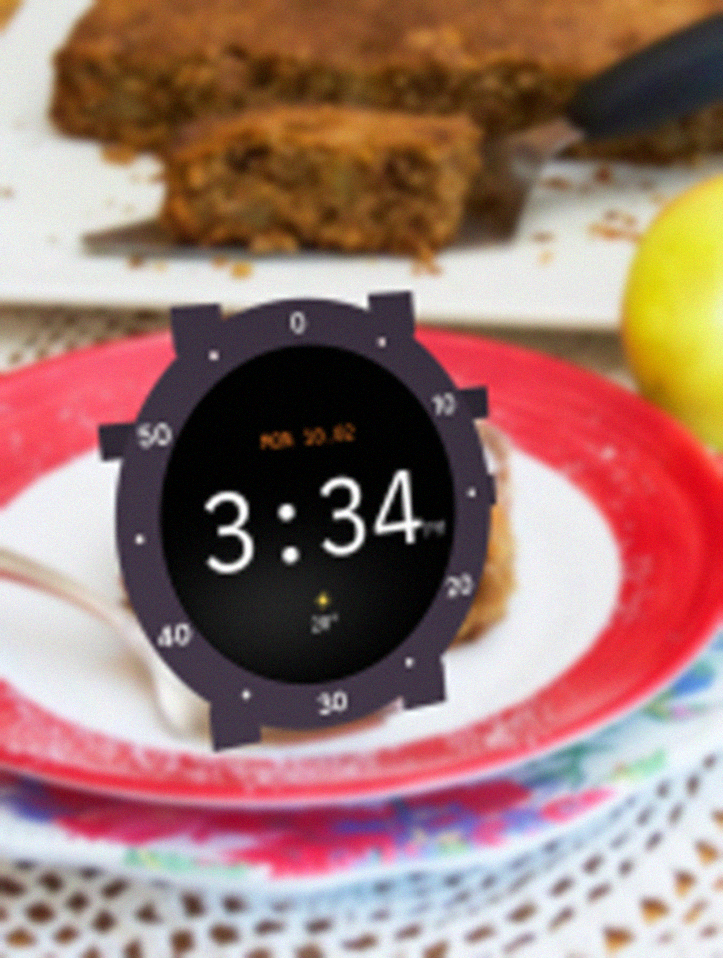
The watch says {"hour": 3, "minute": 34}
